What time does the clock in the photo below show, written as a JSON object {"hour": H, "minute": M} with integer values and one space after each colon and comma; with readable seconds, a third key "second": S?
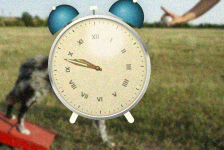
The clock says {"hour": 9, "minute": 48}
